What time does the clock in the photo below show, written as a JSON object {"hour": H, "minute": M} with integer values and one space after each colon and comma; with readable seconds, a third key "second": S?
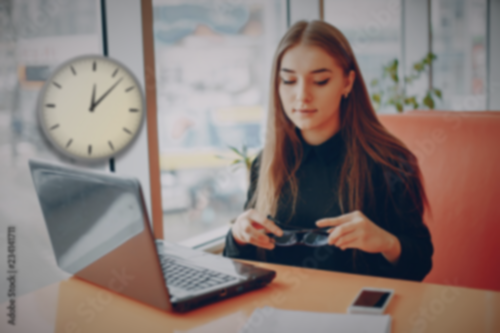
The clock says {"hour": 12, "minute": 7}
